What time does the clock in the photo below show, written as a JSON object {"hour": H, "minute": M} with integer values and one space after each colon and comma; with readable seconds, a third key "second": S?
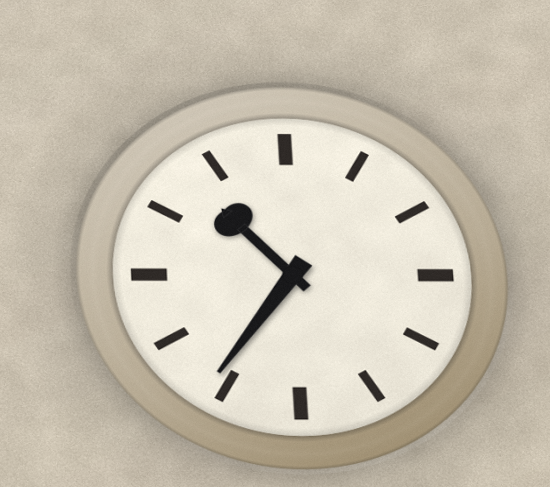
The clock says {"hour": 10, "minute": 36}
